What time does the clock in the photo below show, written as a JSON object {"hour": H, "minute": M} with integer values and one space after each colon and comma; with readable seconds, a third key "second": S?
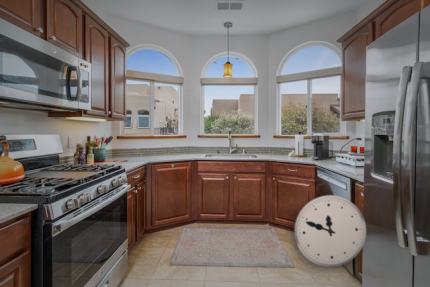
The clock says {"hour": 11, "minute": 49}
